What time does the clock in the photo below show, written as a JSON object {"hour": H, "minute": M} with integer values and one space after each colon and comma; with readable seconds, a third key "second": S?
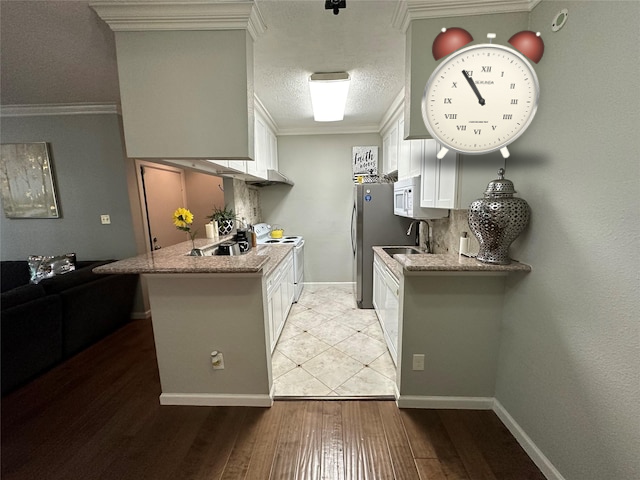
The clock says {"hour": 10, "minute": 54}
